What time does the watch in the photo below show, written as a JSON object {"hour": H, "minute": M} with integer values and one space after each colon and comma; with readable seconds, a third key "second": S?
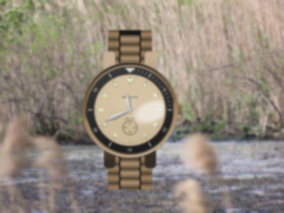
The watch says {"hour": 11, "minute": 41}
